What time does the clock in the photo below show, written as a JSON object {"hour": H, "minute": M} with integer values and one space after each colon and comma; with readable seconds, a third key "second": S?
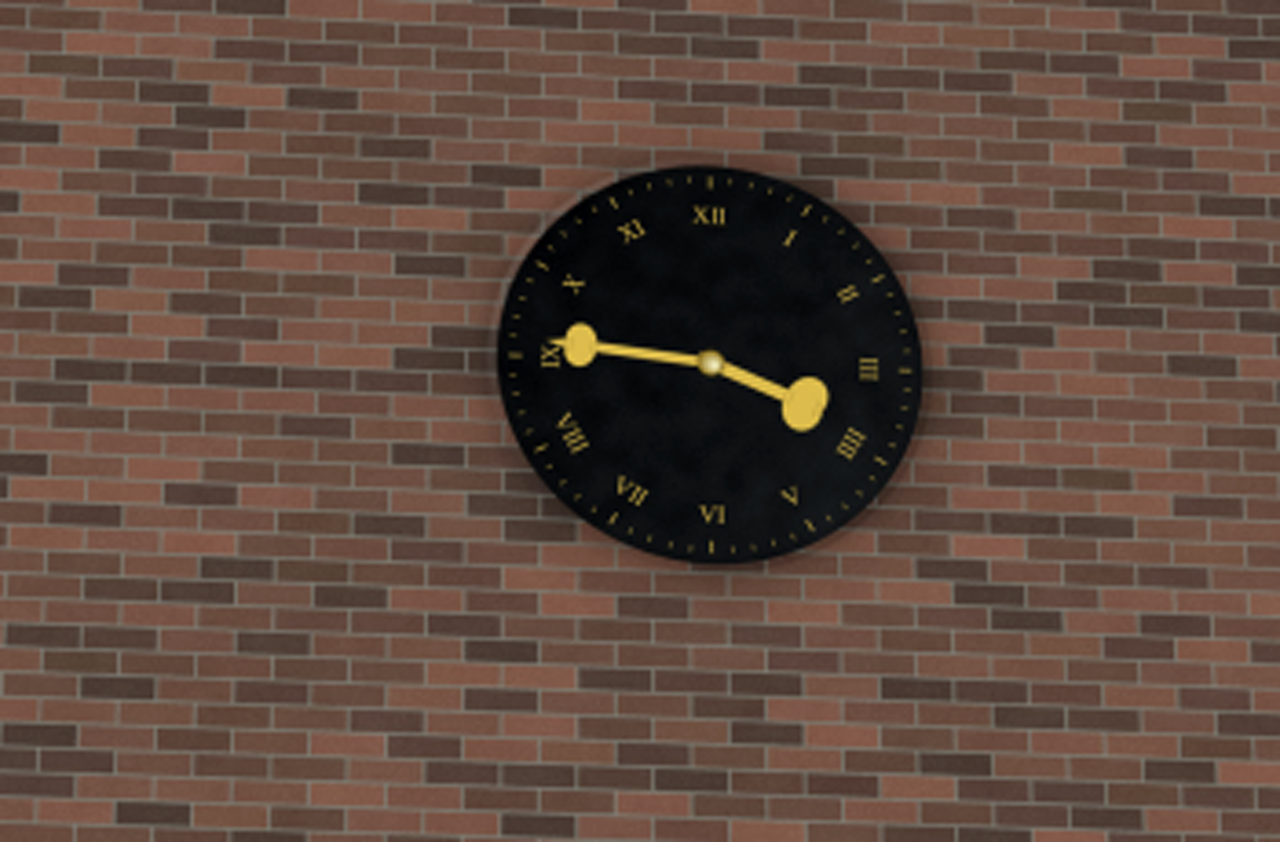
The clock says {"hour": 3, "minute": 46}
